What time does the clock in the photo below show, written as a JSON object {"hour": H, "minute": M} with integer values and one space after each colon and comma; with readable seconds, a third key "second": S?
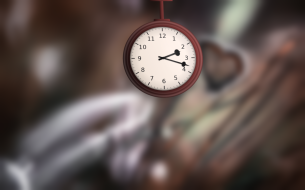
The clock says {"hour": 2, "minute": 18}
